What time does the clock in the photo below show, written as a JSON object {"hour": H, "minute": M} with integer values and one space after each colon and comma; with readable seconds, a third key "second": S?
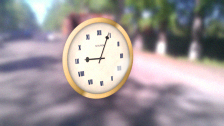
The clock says {"hour": 9, "minute": 4}
